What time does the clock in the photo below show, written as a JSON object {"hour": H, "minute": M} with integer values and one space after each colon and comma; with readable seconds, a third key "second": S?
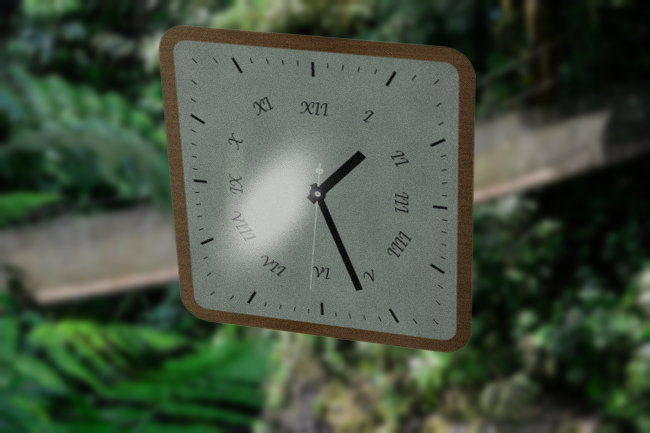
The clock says {"hour": 1, "minute": 26, "second": 31}
